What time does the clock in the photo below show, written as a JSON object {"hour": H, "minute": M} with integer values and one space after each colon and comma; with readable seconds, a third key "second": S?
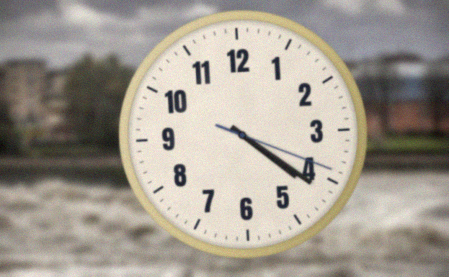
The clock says {"hour": 4, "minute": 21, "second": 19}
